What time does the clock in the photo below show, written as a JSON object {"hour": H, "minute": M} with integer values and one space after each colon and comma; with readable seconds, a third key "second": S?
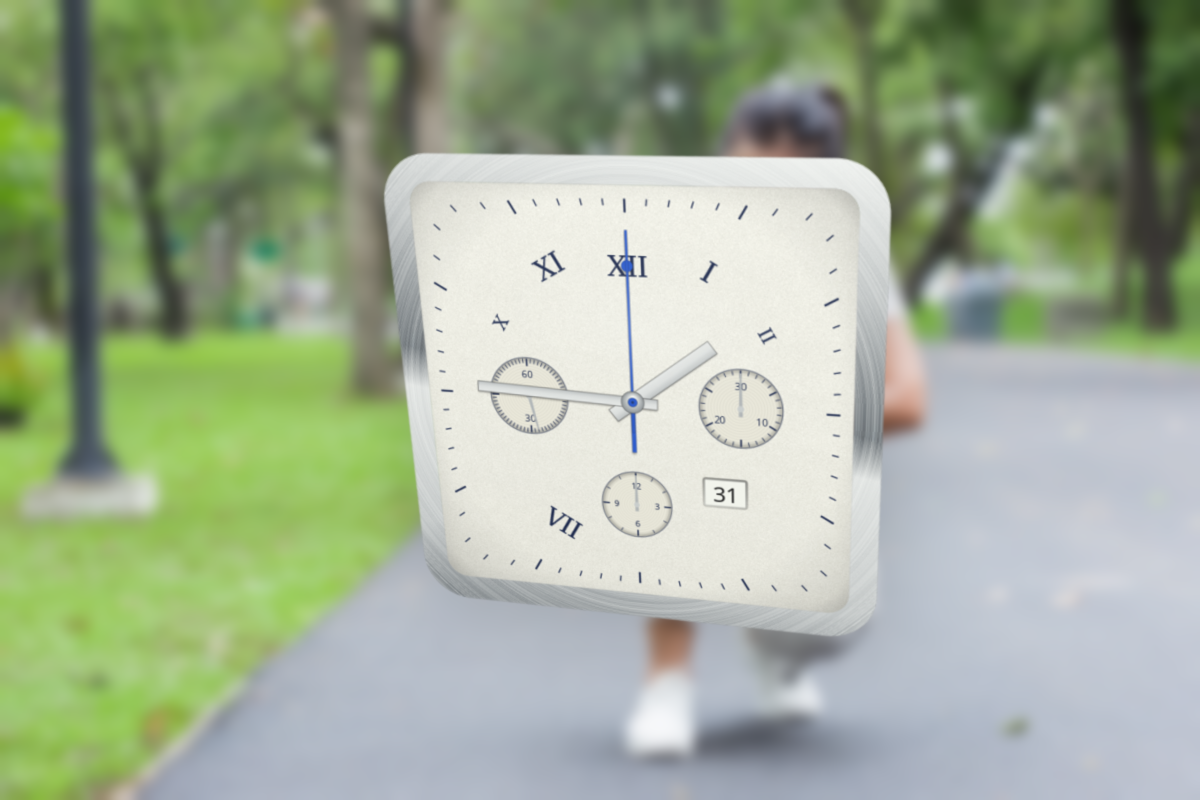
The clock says {"hour": 1, "minute": 45, "second": 28}
